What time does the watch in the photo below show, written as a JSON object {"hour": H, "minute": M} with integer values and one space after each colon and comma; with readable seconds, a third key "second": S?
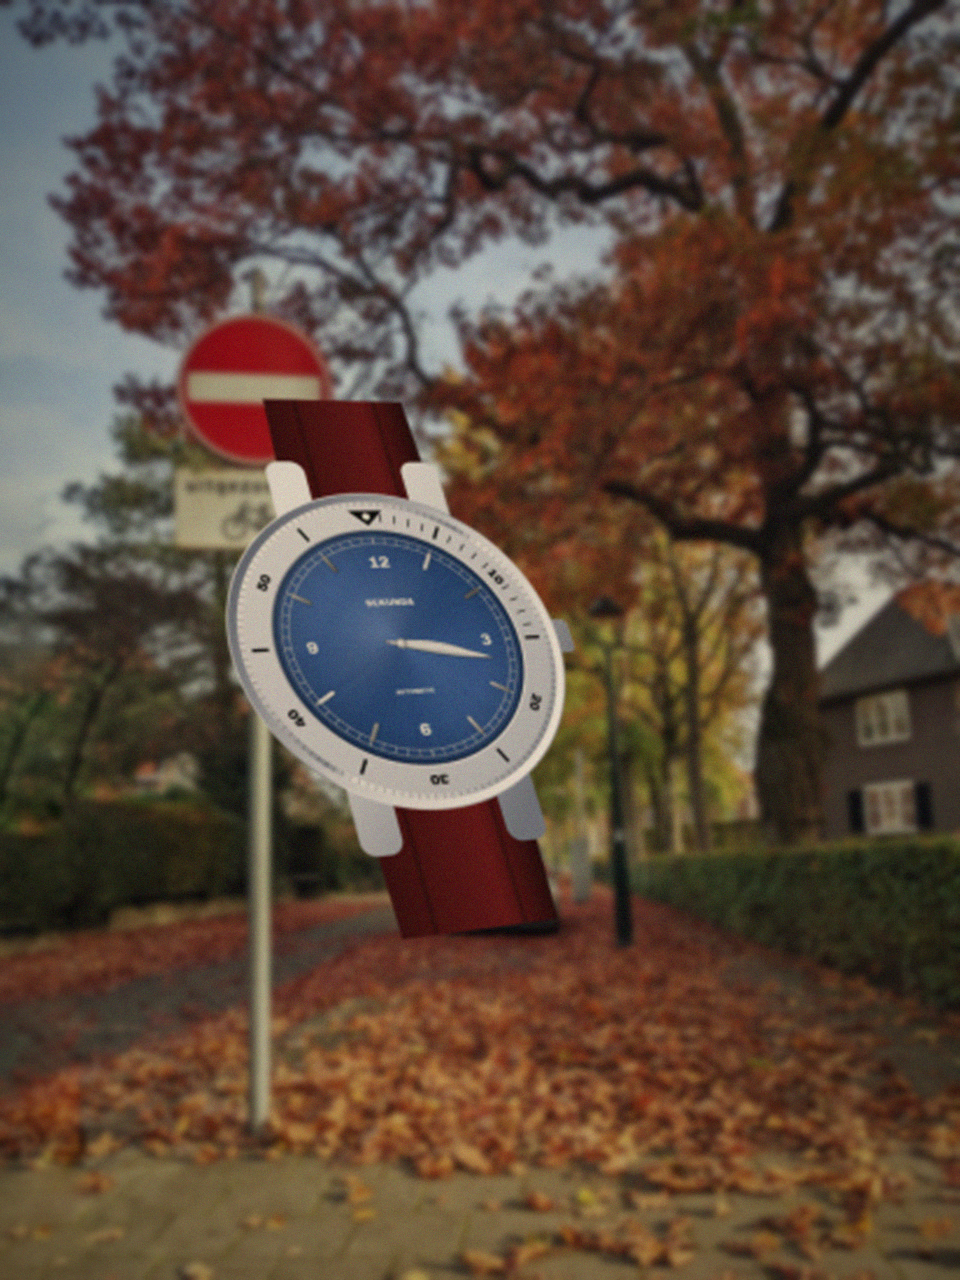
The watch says {"hour": 3, "minute": 17}
